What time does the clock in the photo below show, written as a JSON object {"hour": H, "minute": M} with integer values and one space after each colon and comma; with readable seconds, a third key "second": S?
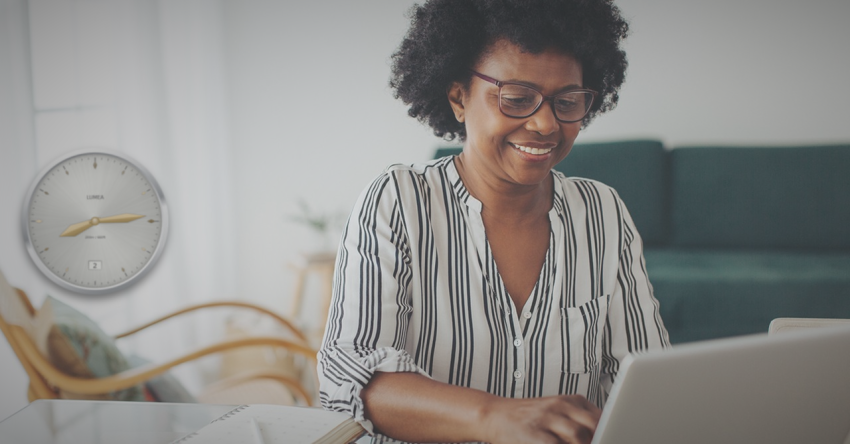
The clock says {"hour": 8, "minute": 14}
